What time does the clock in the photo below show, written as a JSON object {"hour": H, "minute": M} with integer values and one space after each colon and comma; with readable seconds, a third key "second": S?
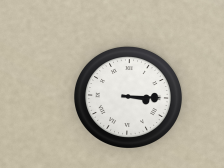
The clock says {"hour": 3, "minute": 15}
